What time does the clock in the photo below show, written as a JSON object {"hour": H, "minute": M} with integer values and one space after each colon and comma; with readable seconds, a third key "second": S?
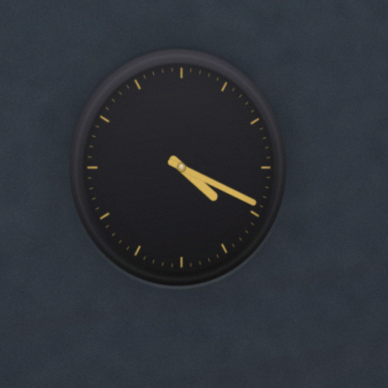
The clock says {"hour": 4, "minute": 19}
